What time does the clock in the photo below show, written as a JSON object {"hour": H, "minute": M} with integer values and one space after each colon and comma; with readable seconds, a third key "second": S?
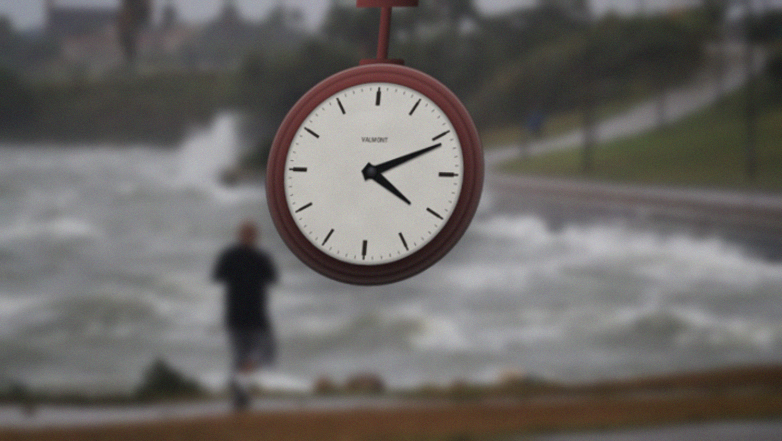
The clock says {"hour": 4, "minute": 11}
